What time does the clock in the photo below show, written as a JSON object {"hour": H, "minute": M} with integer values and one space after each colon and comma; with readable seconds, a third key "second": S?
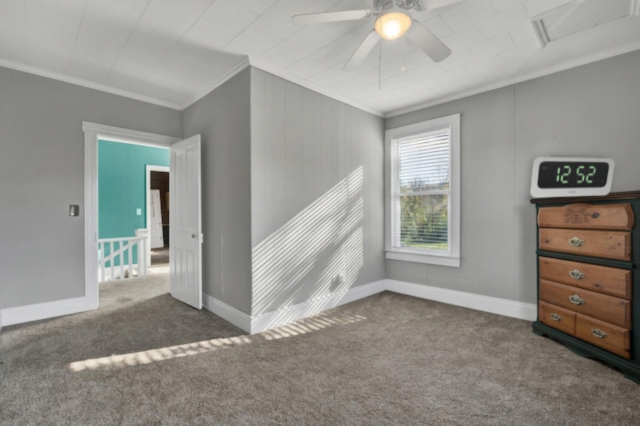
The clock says {"hour": 12, "minute": 52}
